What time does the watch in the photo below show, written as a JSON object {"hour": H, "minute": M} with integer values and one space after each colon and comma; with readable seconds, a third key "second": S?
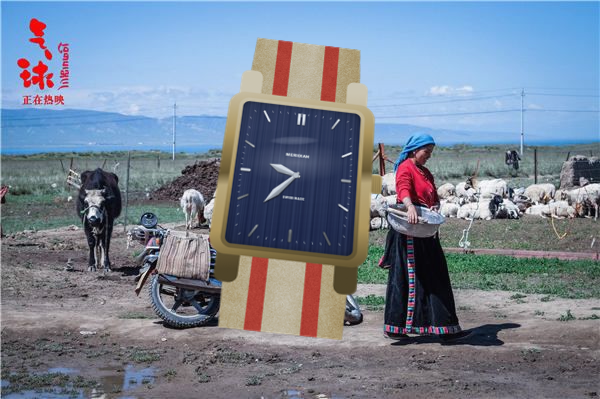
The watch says {"hour": 9, "minute": 37}
